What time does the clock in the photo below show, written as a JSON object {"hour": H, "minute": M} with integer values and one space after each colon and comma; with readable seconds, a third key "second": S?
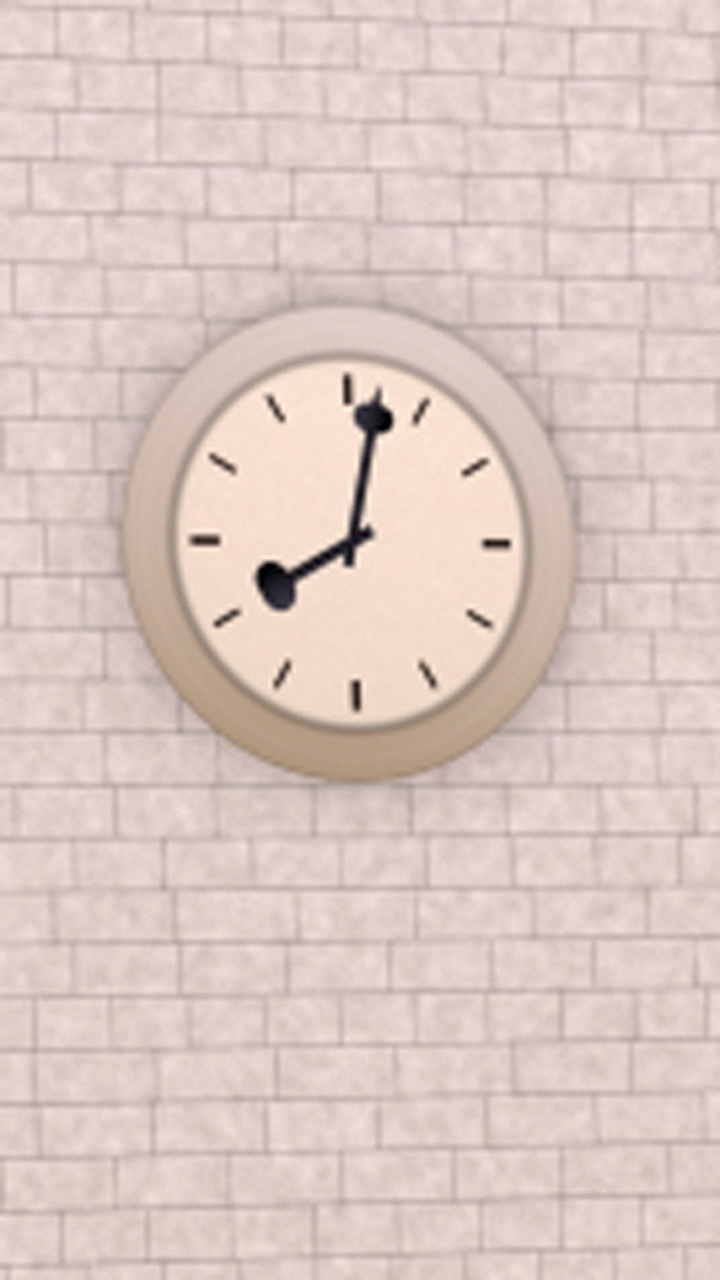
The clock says {"hour": 8, "minute": 2}
